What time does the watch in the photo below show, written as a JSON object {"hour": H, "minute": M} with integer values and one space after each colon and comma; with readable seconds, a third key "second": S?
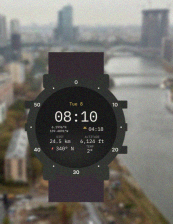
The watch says {"hour": 8, "minute": 10}
